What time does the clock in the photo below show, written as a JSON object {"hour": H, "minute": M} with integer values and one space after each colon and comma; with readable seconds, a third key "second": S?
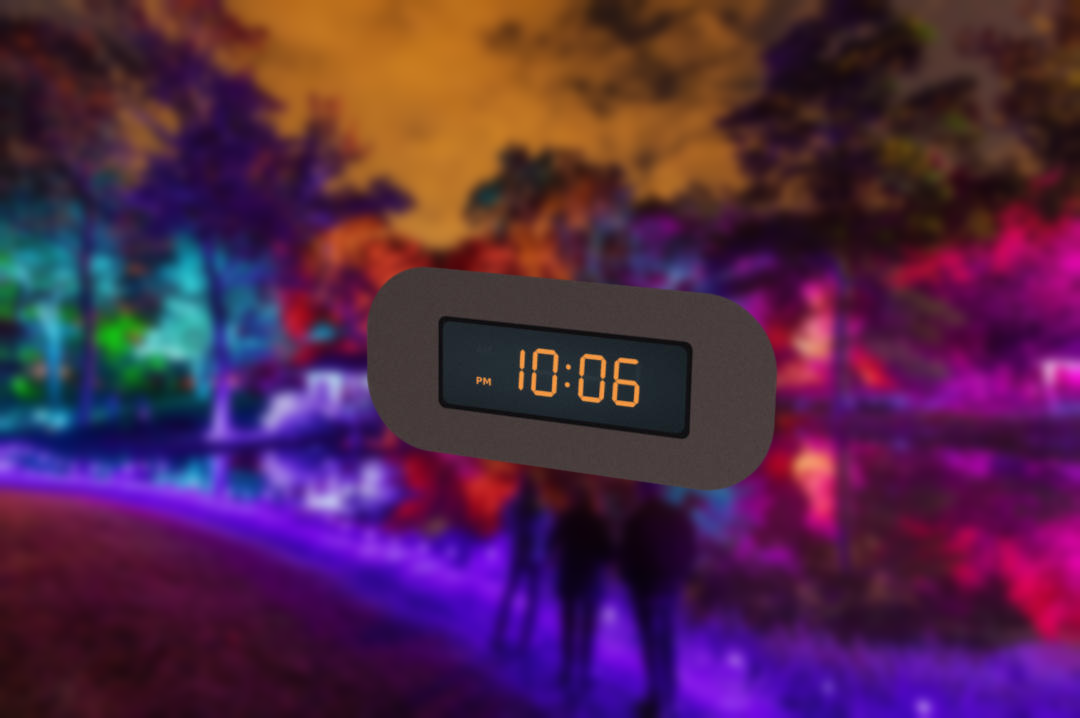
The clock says {"hour": 10, "minute": 6}
